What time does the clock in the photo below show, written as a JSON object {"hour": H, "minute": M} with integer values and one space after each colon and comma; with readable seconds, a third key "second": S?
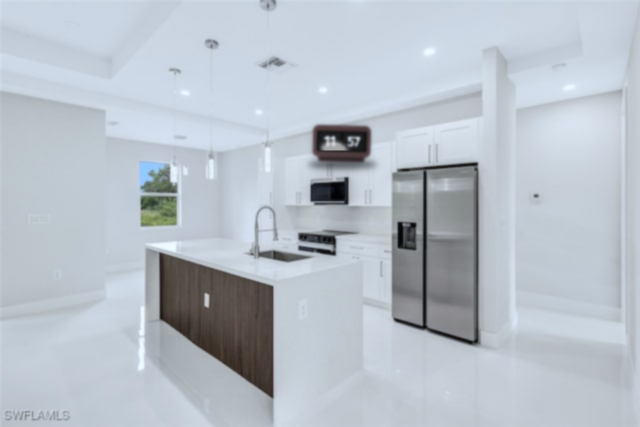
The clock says {"hour": 11, "minute": 57}
